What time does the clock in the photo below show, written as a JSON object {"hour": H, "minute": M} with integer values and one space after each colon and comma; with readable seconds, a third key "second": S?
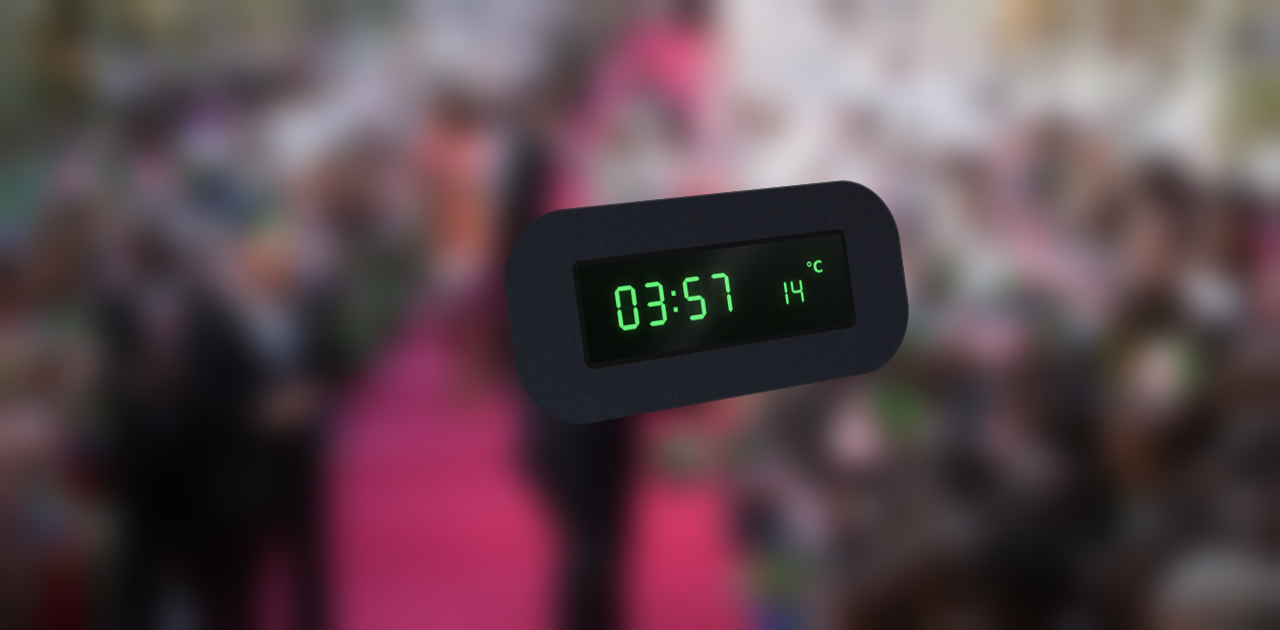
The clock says {"hour": 3, "minute": 57}
